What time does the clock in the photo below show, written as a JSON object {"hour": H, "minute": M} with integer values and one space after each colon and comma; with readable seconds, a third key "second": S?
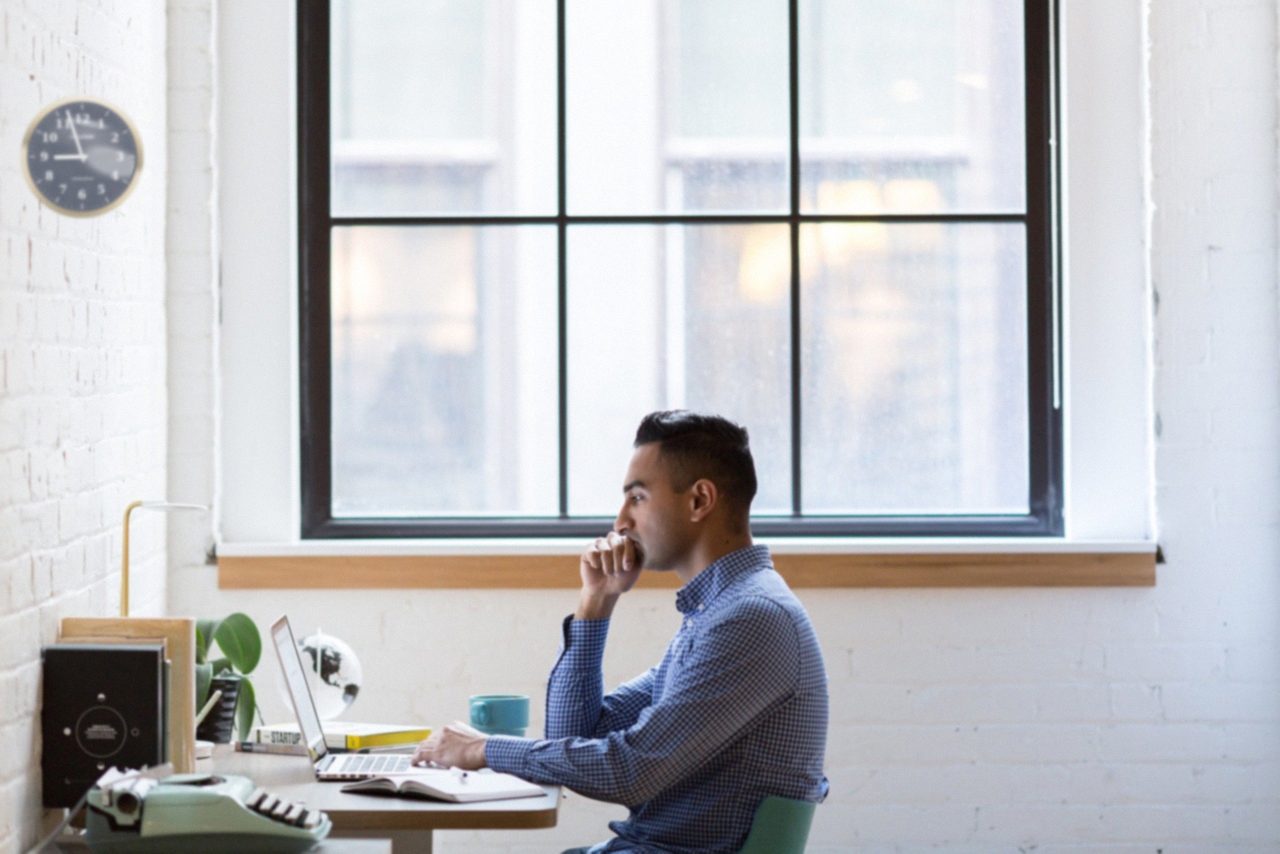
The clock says {"hour": 8, "minute": 57}
